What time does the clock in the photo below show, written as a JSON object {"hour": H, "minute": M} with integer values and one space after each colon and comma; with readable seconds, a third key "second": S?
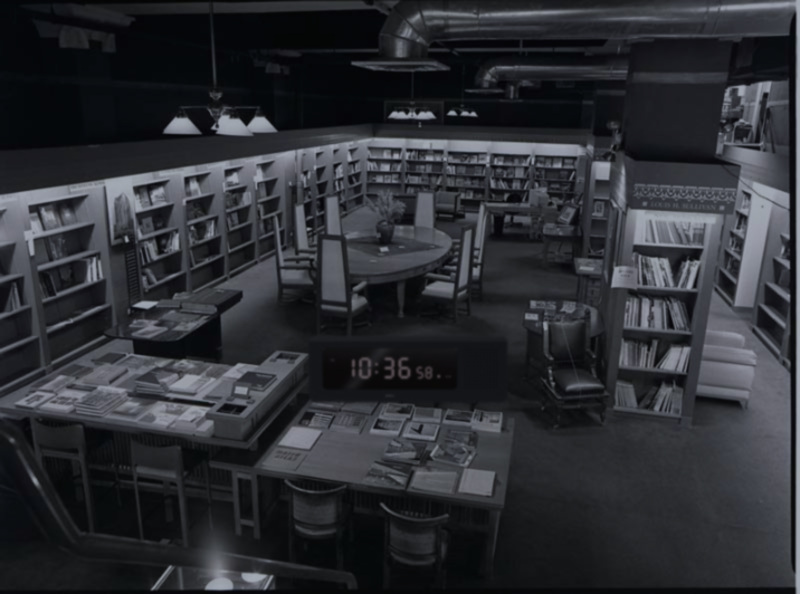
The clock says {"hour": 10, "minute": 36, "second": 58}
